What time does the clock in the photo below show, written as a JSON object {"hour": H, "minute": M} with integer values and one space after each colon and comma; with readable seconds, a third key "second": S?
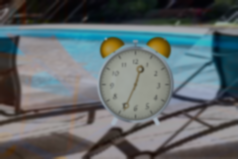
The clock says {"hour": 12, "minute": 34}
